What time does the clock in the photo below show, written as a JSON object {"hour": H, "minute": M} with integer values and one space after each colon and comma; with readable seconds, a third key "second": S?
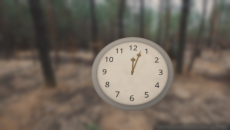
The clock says {"hour": 12, "minute": 3}
